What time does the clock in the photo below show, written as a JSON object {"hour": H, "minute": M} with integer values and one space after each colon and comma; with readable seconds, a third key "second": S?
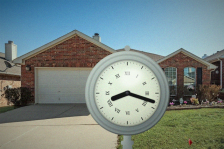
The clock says {"hour": 8, "minute": 18}
